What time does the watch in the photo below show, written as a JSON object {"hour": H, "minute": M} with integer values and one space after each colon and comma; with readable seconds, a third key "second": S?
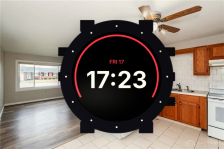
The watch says {"hour": 17, "minute": 23}
